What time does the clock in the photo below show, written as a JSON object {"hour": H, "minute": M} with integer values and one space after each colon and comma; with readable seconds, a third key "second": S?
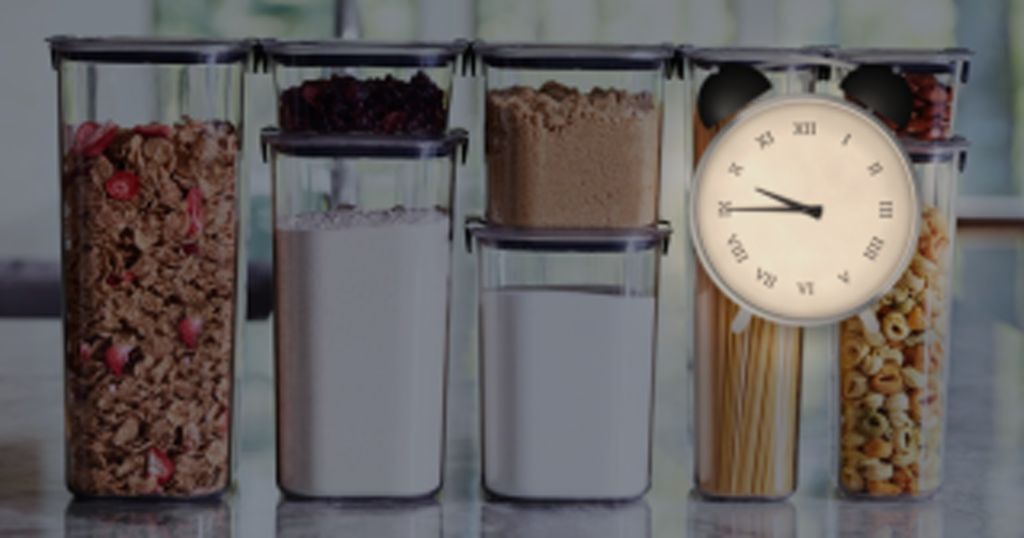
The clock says {"hour": 9, "minute": 45}
